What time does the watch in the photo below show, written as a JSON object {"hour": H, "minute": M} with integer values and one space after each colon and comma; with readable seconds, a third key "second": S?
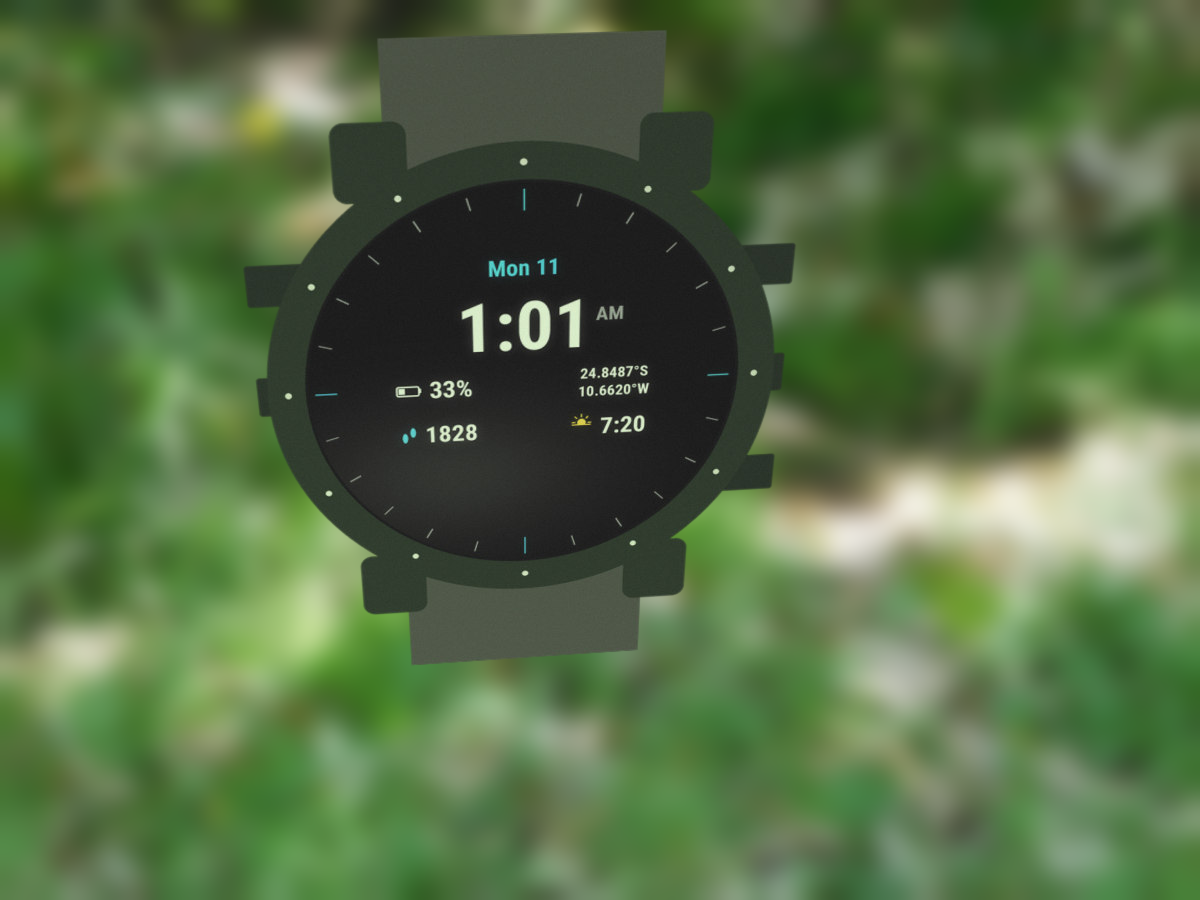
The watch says {"hour": 1, "minute": 1}
